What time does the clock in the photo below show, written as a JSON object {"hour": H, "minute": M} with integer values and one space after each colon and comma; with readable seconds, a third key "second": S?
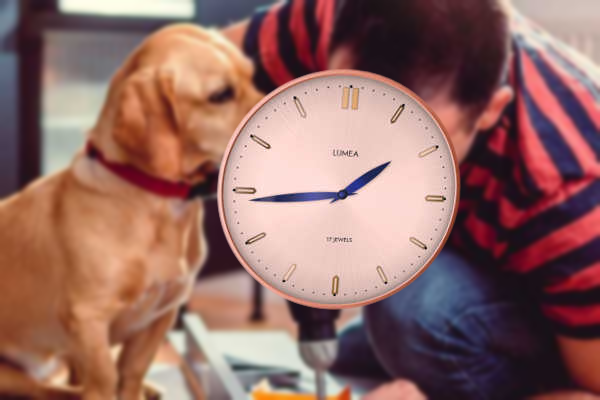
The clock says {"hour": 1, "minute": 44}
